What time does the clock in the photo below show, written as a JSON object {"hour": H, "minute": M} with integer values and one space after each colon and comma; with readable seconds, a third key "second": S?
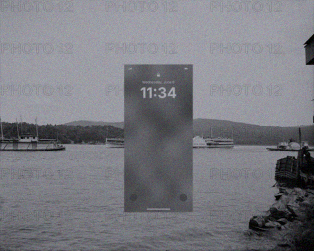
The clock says {"hour": 11, "minute": 34}
